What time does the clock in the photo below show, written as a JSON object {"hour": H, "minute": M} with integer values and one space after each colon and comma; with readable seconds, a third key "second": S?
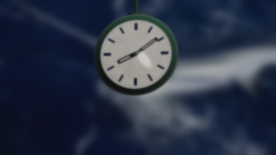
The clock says {"hour": 8, "minute": 9}
